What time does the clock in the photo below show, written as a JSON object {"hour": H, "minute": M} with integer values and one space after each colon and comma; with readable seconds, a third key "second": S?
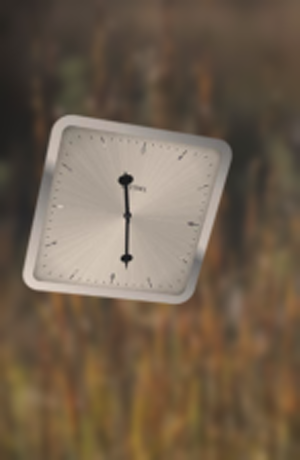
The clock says {"hour": 11, "minute": 28}
